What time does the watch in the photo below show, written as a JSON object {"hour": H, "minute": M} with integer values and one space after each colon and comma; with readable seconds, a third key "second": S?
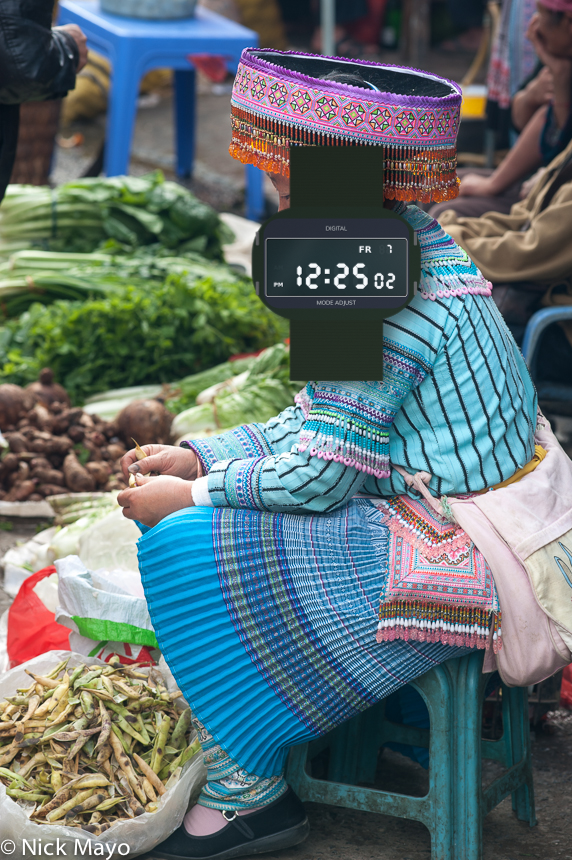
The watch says {"hour": 12, "minute": 25, "second": 2}
